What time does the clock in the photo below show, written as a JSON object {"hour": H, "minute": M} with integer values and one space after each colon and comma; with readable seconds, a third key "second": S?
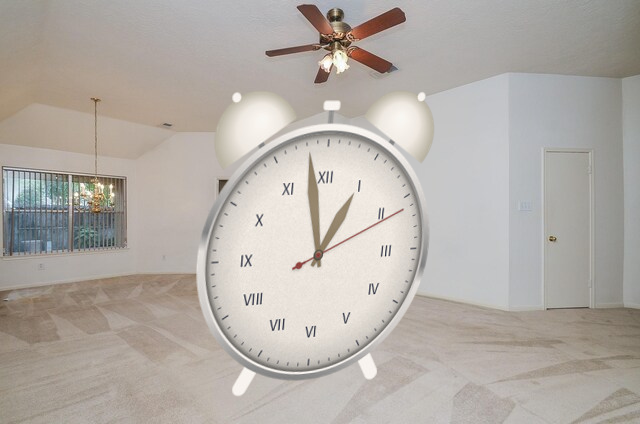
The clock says {"hour": 12, "minute": 58, "second": 11}
